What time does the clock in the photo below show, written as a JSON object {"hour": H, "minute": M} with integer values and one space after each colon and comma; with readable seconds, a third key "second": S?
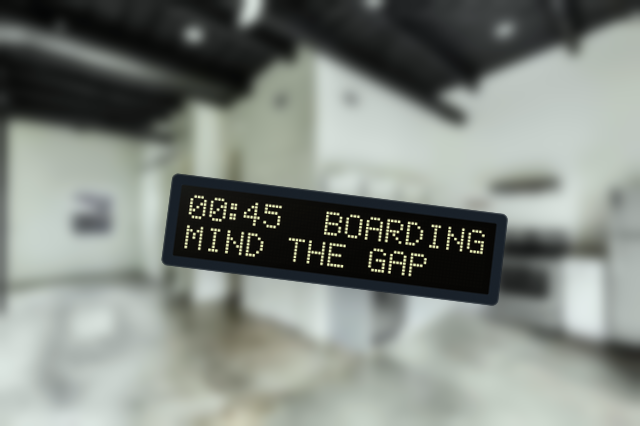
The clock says {"hour": 0, "minute": 45}
